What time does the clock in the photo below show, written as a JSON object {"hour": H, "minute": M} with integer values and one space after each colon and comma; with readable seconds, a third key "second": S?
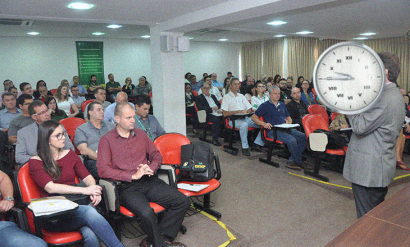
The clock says {"hour": 9, "minute": 45}
